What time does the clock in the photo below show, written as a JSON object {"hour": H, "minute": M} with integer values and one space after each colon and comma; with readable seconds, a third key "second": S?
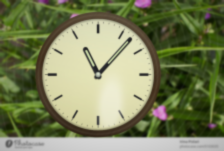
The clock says {"hour": 11, "minute": 7}
